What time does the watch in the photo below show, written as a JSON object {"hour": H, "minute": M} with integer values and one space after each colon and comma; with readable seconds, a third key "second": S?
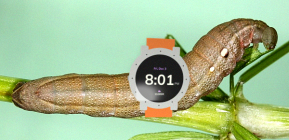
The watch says {"hour": 8, "minute": 1}
